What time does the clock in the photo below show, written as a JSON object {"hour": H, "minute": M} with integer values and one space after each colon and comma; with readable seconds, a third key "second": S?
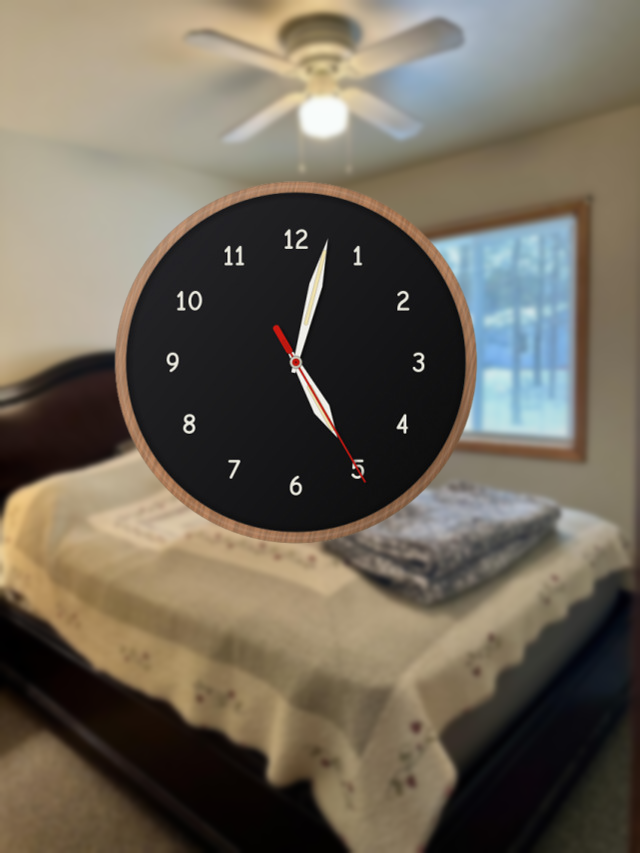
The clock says {"hour": 5, "minute": 2, "second": 25}
